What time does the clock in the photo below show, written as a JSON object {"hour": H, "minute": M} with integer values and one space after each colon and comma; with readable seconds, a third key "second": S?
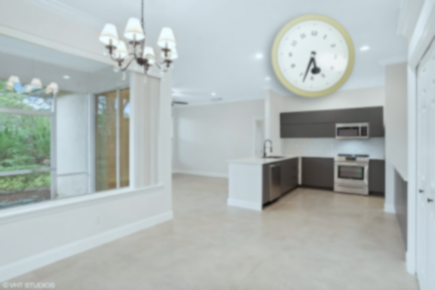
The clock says {"hour": 5, "minute": 33}
